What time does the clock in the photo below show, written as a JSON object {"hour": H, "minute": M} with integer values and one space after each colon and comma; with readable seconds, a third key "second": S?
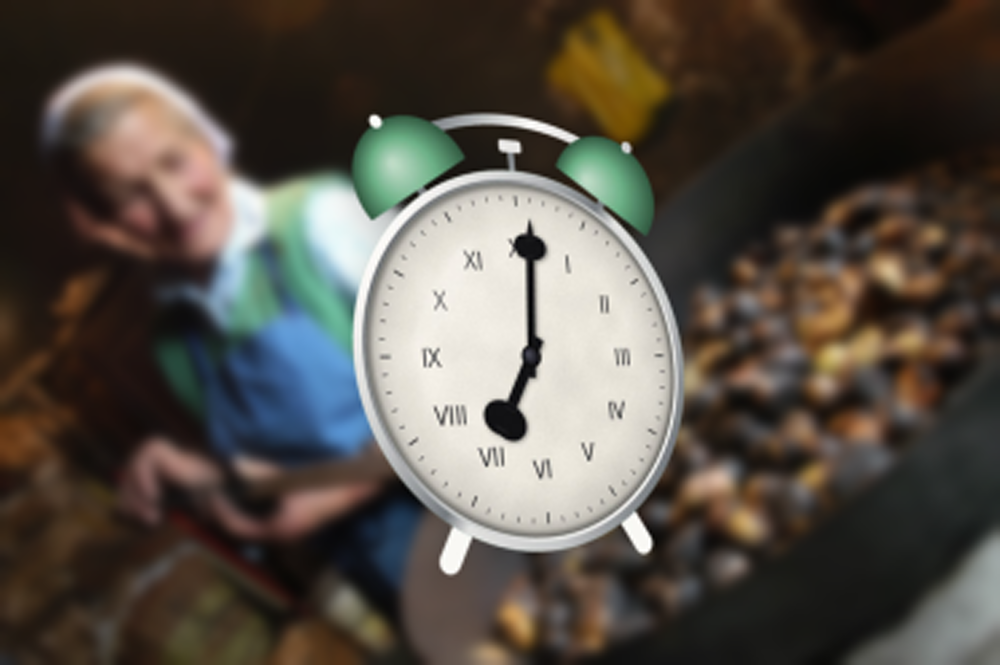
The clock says {"hour": 7, "minute": 1}
